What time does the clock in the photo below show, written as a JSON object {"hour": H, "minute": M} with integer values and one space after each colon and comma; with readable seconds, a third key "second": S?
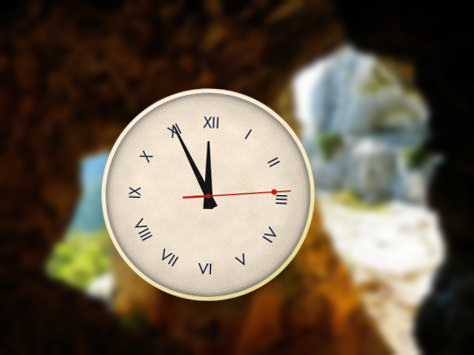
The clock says {"hour": 11, "minute": 55, "second": 14}
